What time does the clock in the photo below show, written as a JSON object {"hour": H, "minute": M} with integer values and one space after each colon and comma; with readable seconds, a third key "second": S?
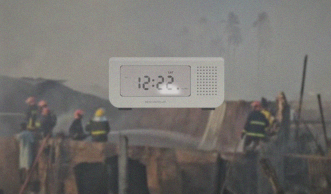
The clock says {"hour": 12, "minute": 22}
